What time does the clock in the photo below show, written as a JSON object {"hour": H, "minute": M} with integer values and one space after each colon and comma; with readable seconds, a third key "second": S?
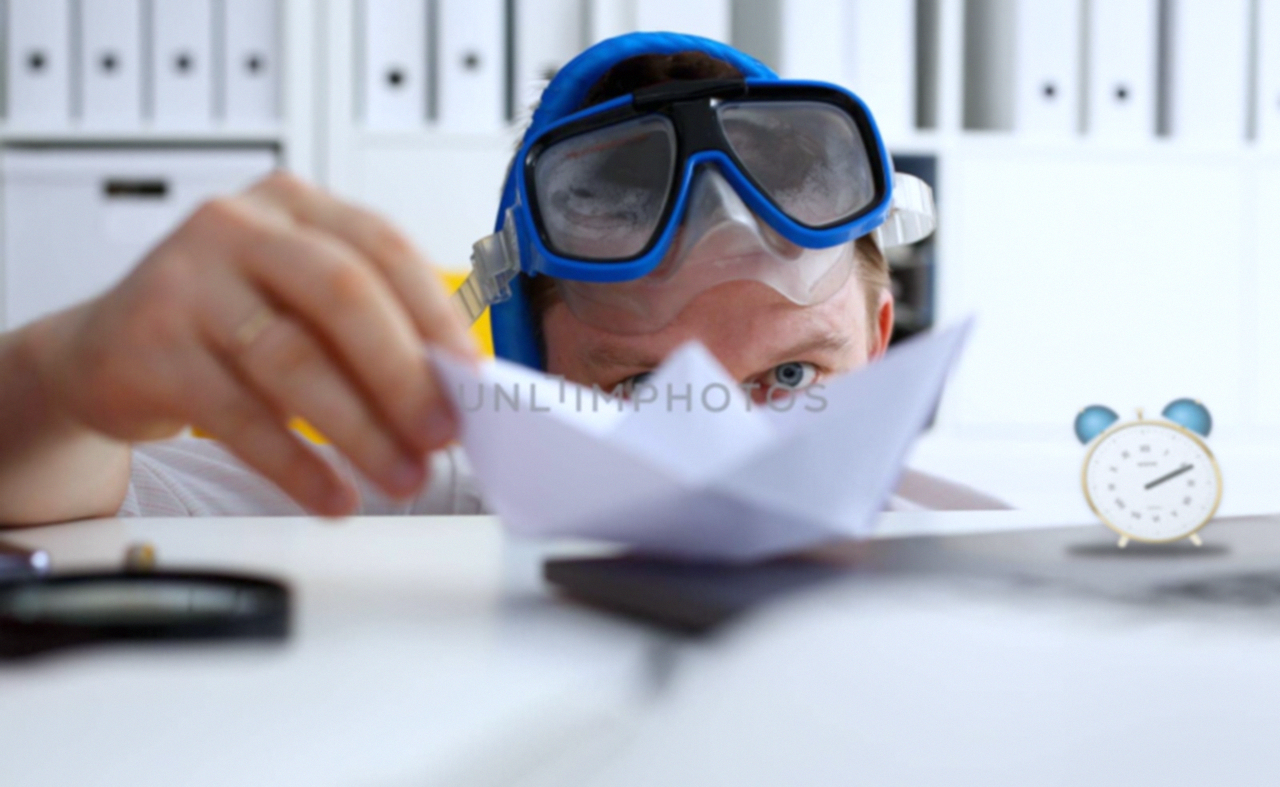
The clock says {"hour": 2, "minute": 11}
